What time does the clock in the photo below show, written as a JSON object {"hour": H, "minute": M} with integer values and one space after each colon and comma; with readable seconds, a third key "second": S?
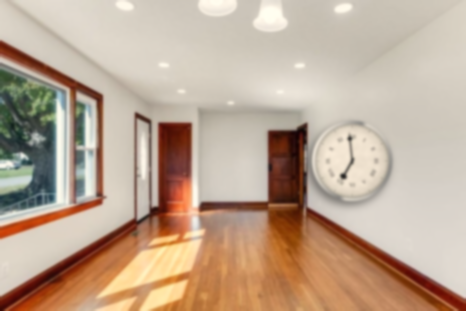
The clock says {"hour": 6, "minute": 59}
